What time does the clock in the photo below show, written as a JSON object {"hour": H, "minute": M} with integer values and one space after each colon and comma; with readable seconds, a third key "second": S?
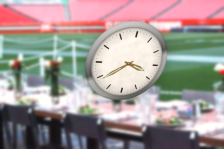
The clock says {"hour": 3, "minute": 39}
